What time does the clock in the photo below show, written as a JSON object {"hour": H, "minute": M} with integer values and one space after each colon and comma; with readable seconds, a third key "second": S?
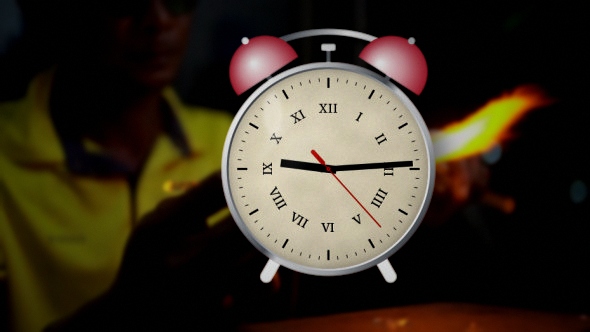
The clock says {"hour": 9, "minute": 14, "second": 23}
